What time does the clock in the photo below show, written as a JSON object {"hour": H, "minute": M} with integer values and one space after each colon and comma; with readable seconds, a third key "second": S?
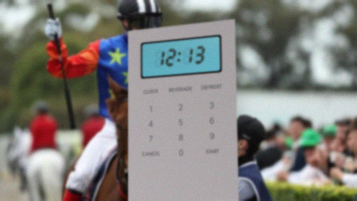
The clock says {"hour": 12, "minute": 13}
